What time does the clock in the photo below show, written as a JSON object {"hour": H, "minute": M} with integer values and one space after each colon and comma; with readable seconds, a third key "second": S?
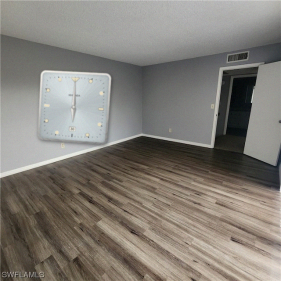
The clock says {"hour": 6, "minute": 0}
